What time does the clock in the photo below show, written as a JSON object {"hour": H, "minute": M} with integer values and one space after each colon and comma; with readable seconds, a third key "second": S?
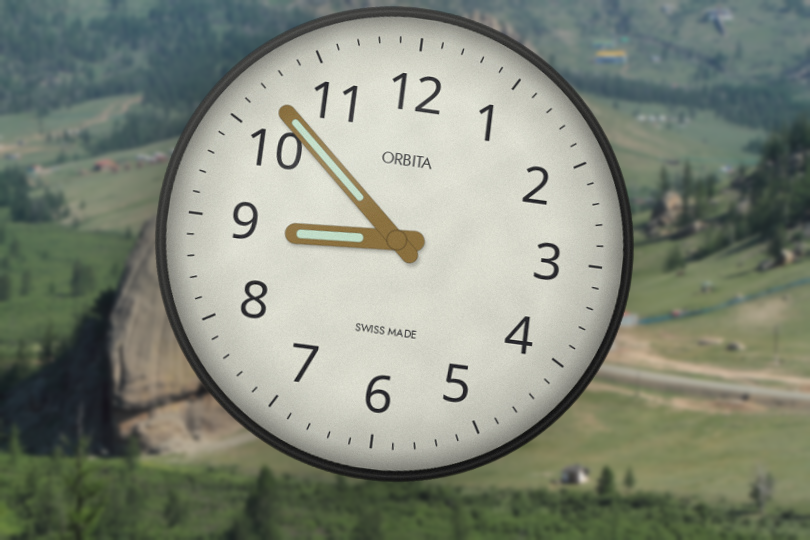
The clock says {"hour": 8, "minute": 52}
